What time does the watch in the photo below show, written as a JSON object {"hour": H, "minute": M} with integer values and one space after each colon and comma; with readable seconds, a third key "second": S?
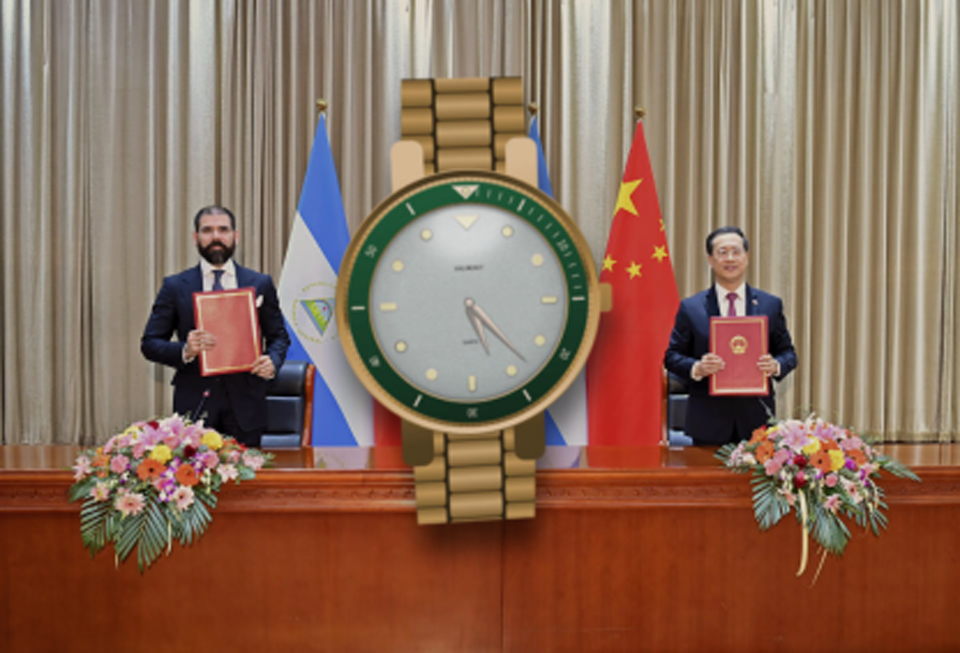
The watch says {"hour": 5, "minute": 23}
